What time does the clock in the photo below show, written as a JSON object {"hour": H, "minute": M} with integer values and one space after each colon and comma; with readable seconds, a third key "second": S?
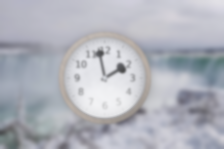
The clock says {"hour": 1, "minute": 58}
